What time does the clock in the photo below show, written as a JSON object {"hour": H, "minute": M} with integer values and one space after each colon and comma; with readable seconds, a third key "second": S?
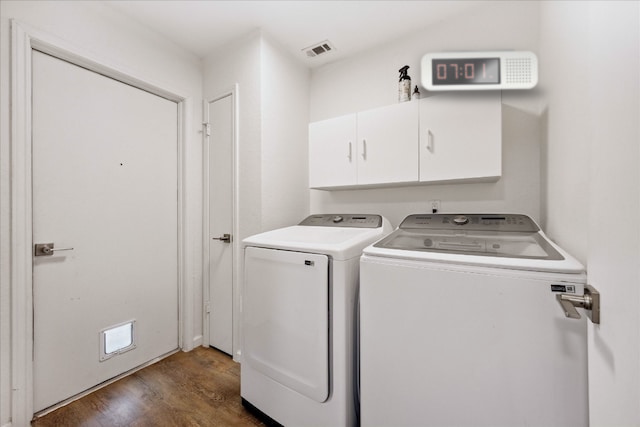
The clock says {"hour": 7, "minute": 1}
